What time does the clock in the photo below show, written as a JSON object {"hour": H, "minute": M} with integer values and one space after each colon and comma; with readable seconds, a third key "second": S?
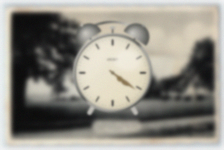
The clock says {"hour": 4, "minute": 21}
